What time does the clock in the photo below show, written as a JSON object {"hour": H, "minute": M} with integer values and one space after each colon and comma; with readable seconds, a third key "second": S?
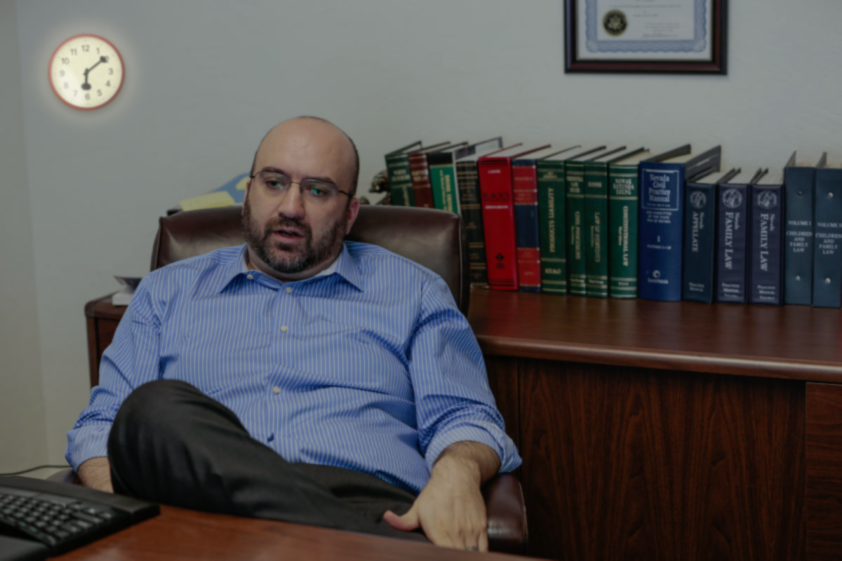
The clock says {"hour": 6, "minute": 9}
